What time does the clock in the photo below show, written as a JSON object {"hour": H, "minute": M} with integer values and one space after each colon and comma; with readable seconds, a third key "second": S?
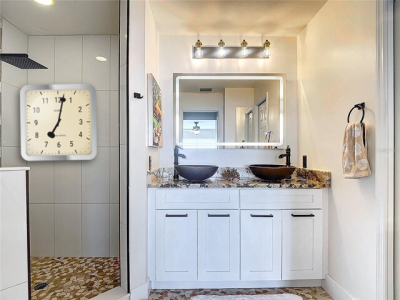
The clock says {"hour": 7, "minute": 2}
